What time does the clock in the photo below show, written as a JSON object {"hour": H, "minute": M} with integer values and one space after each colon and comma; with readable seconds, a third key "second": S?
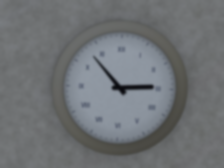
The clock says {"hour": 2, "minute": 53}
